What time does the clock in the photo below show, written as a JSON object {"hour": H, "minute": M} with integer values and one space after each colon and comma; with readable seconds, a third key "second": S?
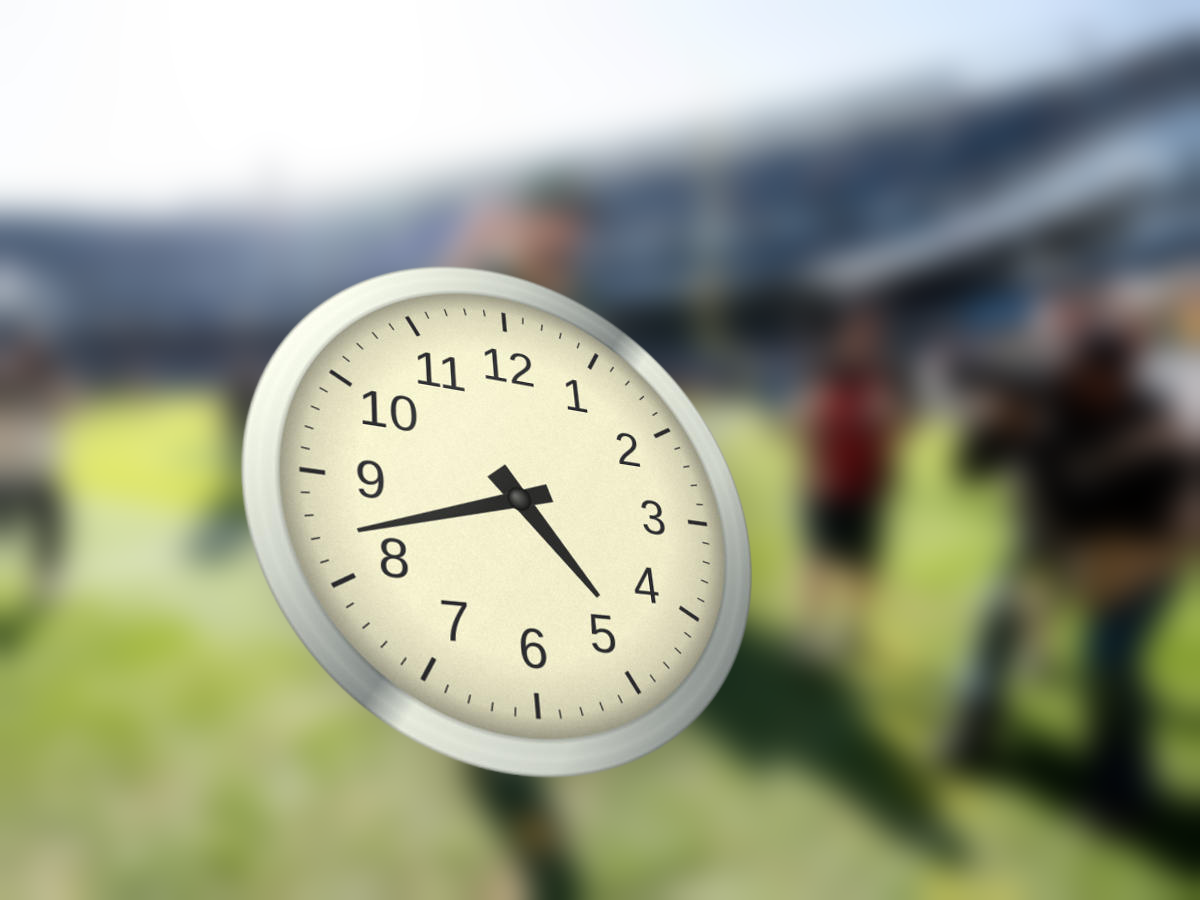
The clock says {"hour": 4, "minute": 42}
